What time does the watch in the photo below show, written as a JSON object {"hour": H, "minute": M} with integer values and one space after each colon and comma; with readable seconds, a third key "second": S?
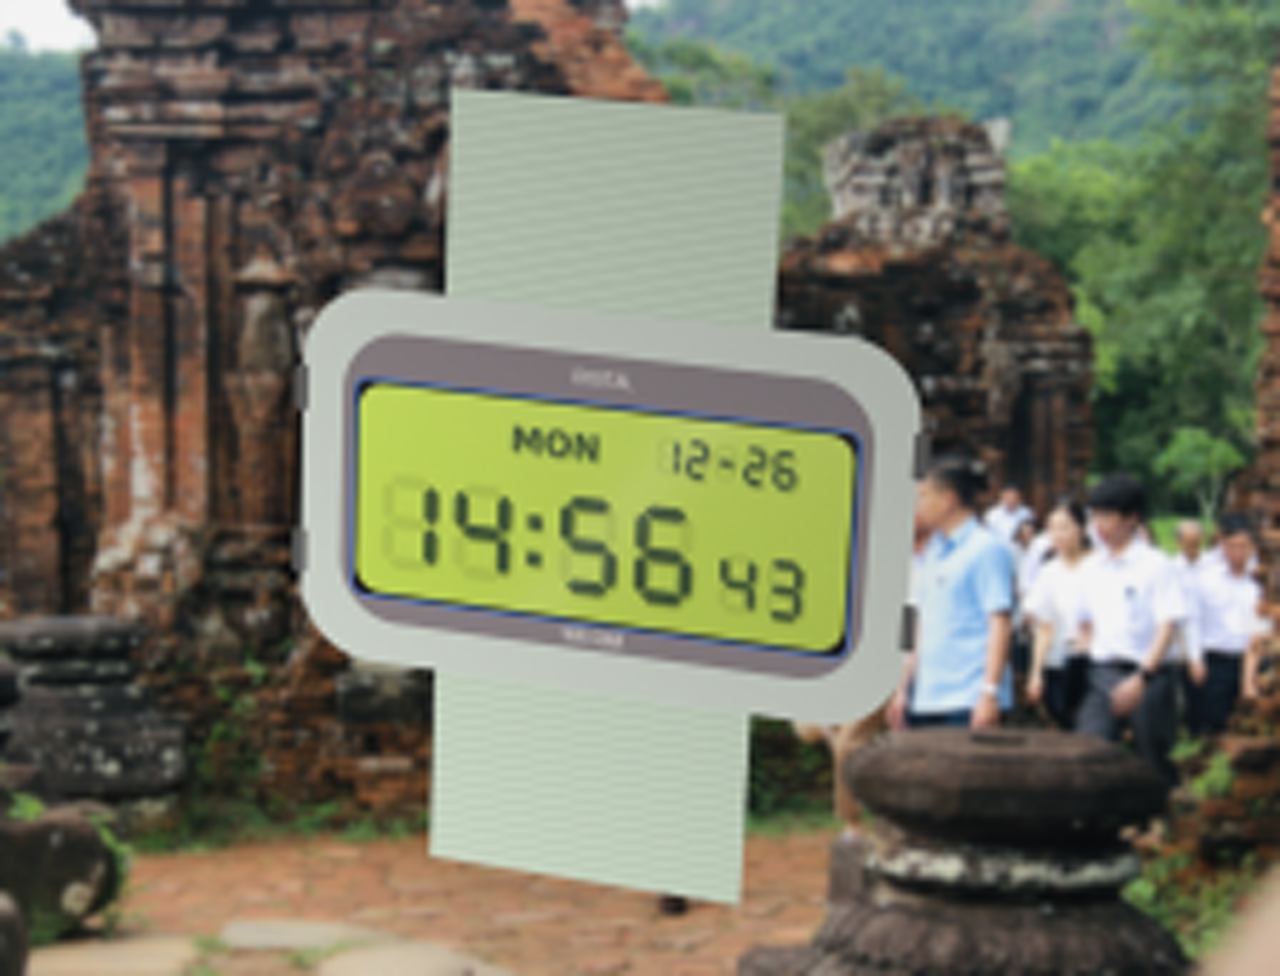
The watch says {"hour": 14, "minute": 56, "second": 43}
